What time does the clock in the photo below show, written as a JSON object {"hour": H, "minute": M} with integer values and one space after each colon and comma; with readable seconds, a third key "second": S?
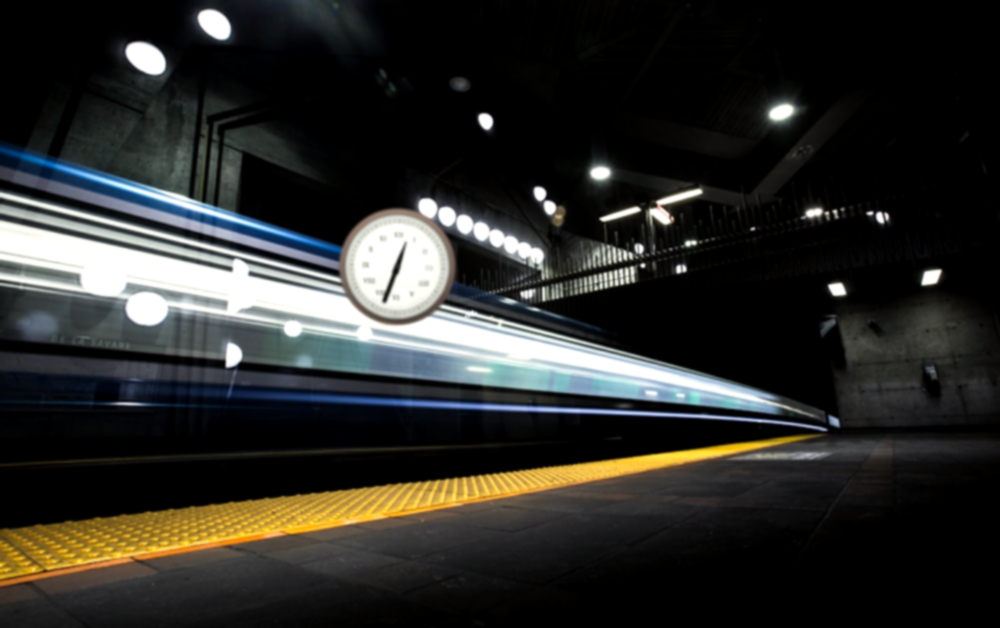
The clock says {"hour": 12, "minute": 33}
